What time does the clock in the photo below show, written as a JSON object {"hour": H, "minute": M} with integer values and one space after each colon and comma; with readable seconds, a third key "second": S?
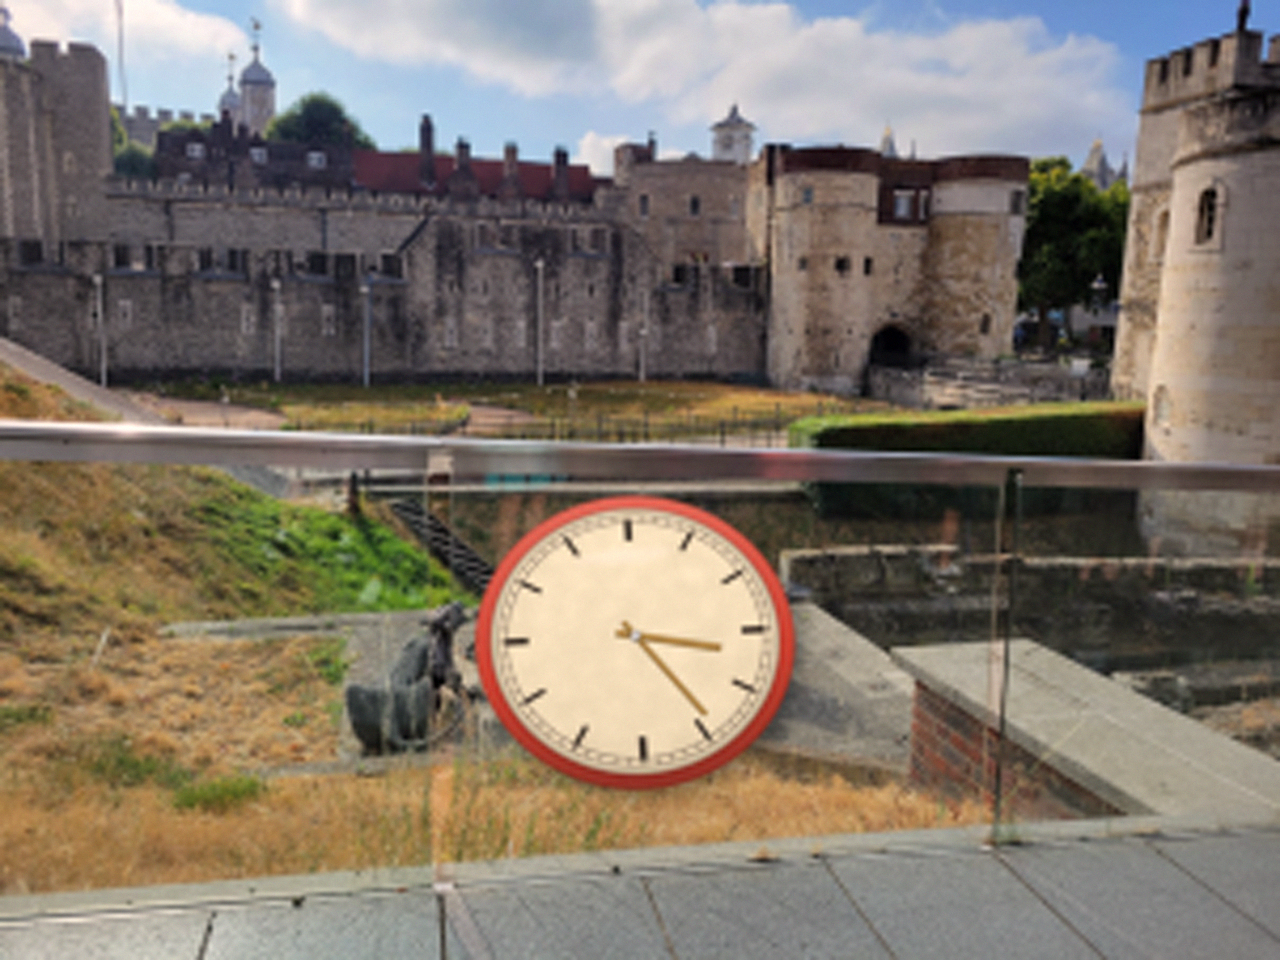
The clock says {"hour": 3, "minute": 24}
